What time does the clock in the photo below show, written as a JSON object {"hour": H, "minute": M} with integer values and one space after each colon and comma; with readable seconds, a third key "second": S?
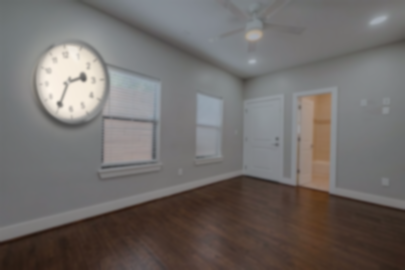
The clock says {"hour": 2, "minute": 35}
